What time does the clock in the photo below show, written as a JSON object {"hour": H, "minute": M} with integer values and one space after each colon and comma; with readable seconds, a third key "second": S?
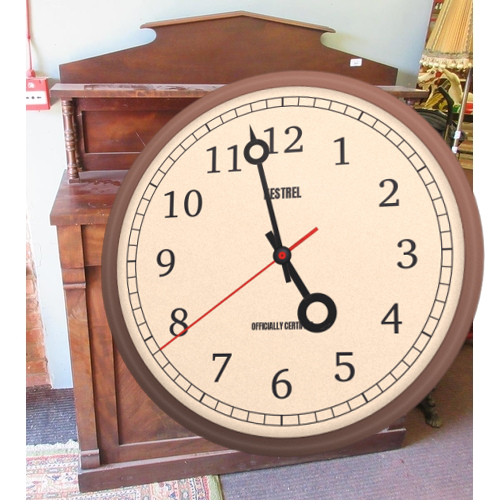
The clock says {"hour": 4, "minute": 57, "second": 39}
